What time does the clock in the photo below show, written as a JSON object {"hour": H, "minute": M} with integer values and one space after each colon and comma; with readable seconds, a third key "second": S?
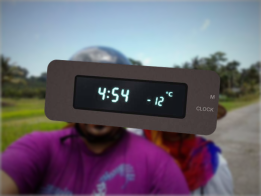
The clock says {"hour": 4, "minute": 54}
